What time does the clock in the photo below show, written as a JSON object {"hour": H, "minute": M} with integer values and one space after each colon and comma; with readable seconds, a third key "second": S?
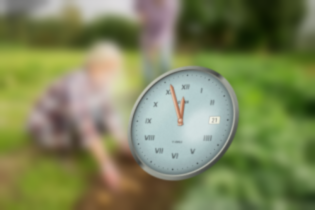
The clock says {"hour": 11, "minute": 56}
